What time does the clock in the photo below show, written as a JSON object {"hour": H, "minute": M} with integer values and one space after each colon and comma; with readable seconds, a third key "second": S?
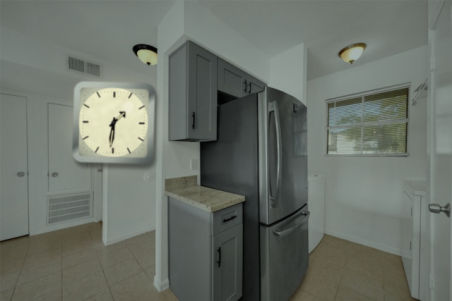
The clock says {"hour": 1, "minute": 31}
